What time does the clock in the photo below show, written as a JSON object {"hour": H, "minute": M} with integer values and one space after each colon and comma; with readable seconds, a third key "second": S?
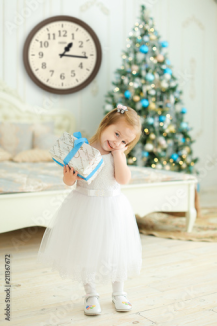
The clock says {"hour": 1, "minute": 16}
